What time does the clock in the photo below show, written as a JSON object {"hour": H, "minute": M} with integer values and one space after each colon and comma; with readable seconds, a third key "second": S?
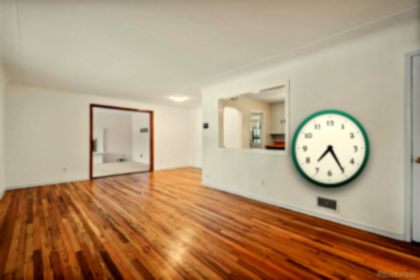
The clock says {"hour": 7, "minute": 25}
